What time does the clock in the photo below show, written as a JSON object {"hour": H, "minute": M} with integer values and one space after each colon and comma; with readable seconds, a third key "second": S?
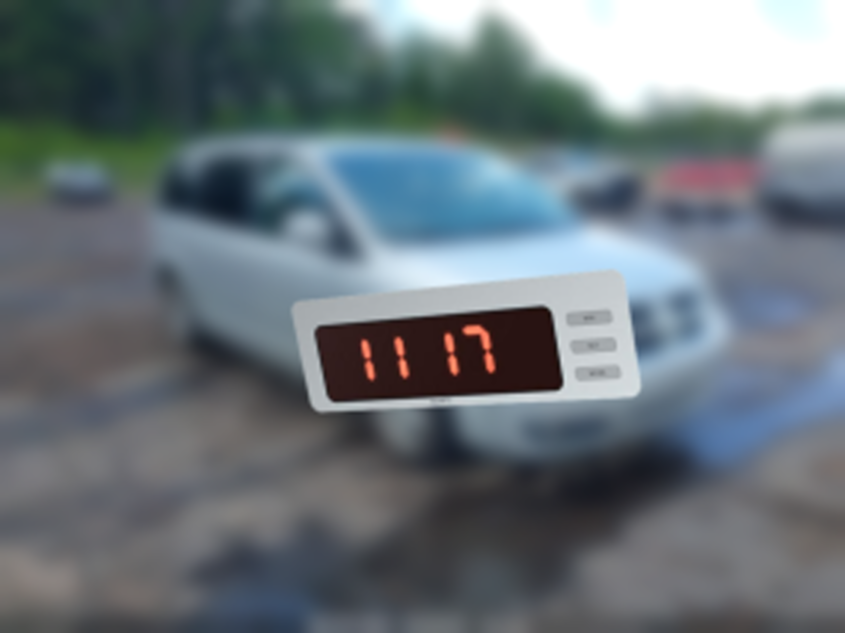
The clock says {"hour": 11, "minute": 17}
